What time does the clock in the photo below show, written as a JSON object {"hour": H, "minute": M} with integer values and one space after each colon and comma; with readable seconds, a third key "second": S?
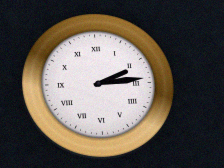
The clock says {"hour": 2, "minute": 14}
